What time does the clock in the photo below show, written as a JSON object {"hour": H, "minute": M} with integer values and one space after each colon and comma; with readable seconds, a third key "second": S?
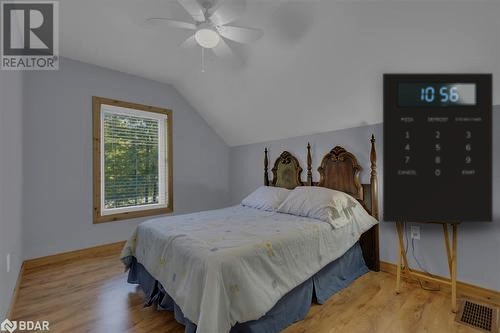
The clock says {"hour": 10, "minute": 56}
